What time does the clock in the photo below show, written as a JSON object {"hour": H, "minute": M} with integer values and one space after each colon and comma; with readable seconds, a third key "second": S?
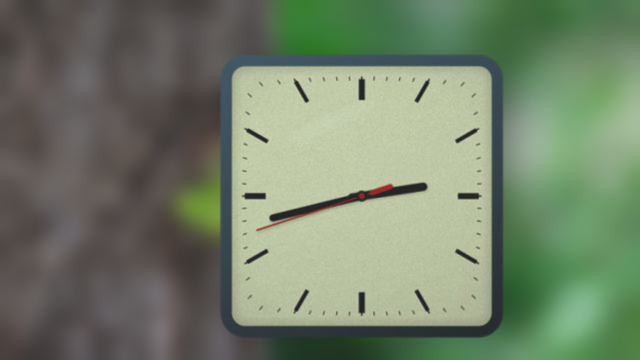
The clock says {"hour": 2, "minute": 42, "second": 42}
